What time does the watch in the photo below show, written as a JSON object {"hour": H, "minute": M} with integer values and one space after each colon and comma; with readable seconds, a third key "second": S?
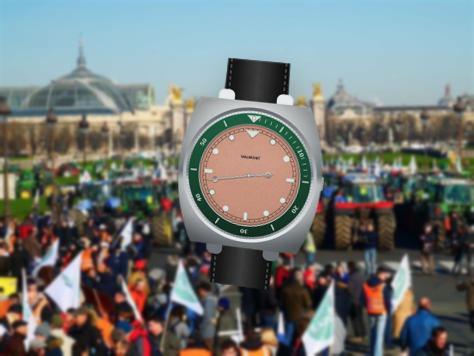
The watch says {"hour": 2, "minute": 43}
